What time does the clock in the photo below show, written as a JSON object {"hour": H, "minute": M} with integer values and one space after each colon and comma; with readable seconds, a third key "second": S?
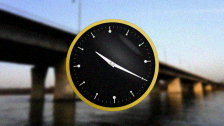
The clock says {"hour": 10, "minute": 20}
